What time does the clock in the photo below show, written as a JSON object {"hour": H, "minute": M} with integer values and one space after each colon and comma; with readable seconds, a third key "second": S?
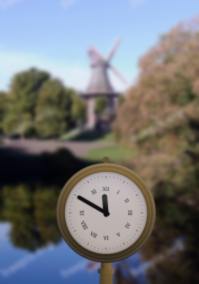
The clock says {"hour": 11, "minute": 50}
